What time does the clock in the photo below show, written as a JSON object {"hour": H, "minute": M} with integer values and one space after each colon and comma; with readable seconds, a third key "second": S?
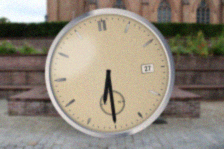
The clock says {"hour": 6, "minute": 30}
